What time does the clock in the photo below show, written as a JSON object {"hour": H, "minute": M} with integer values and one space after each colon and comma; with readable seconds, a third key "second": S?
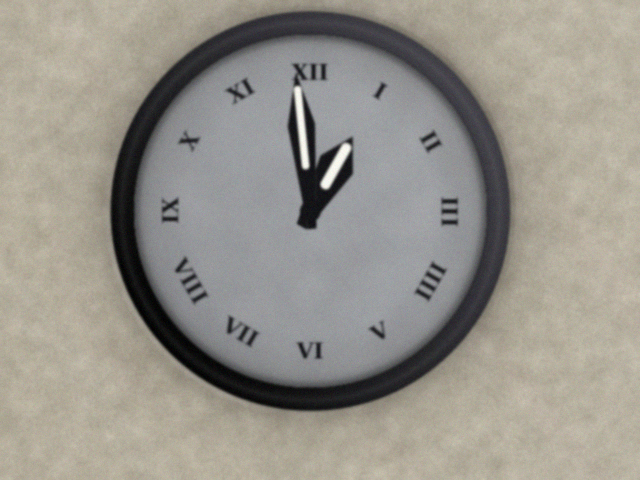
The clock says {"hour": 12, "minute": 59}
